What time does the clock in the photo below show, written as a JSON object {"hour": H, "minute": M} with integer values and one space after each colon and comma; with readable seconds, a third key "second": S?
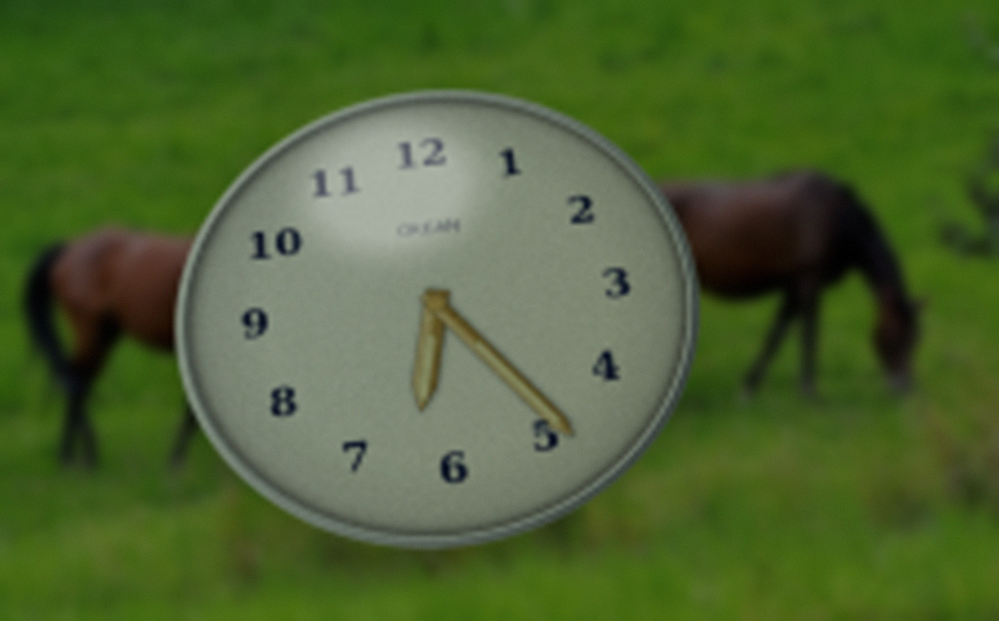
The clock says {"hour": 6, "minute": 24}
